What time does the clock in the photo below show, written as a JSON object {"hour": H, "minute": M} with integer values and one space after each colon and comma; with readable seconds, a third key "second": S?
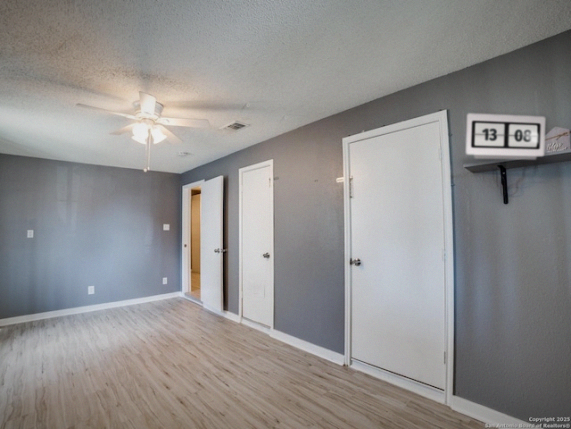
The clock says {"hour": 13, "minute": 8}
